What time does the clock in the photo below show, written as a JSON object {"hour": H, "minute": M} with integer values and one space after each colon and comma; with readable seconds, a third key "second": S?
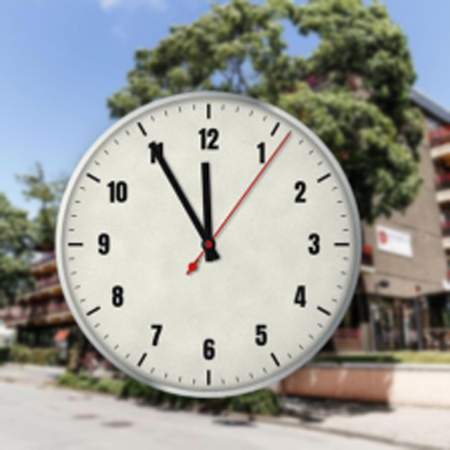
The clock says {"hour": 11, "minute": 55, "second": 6}
